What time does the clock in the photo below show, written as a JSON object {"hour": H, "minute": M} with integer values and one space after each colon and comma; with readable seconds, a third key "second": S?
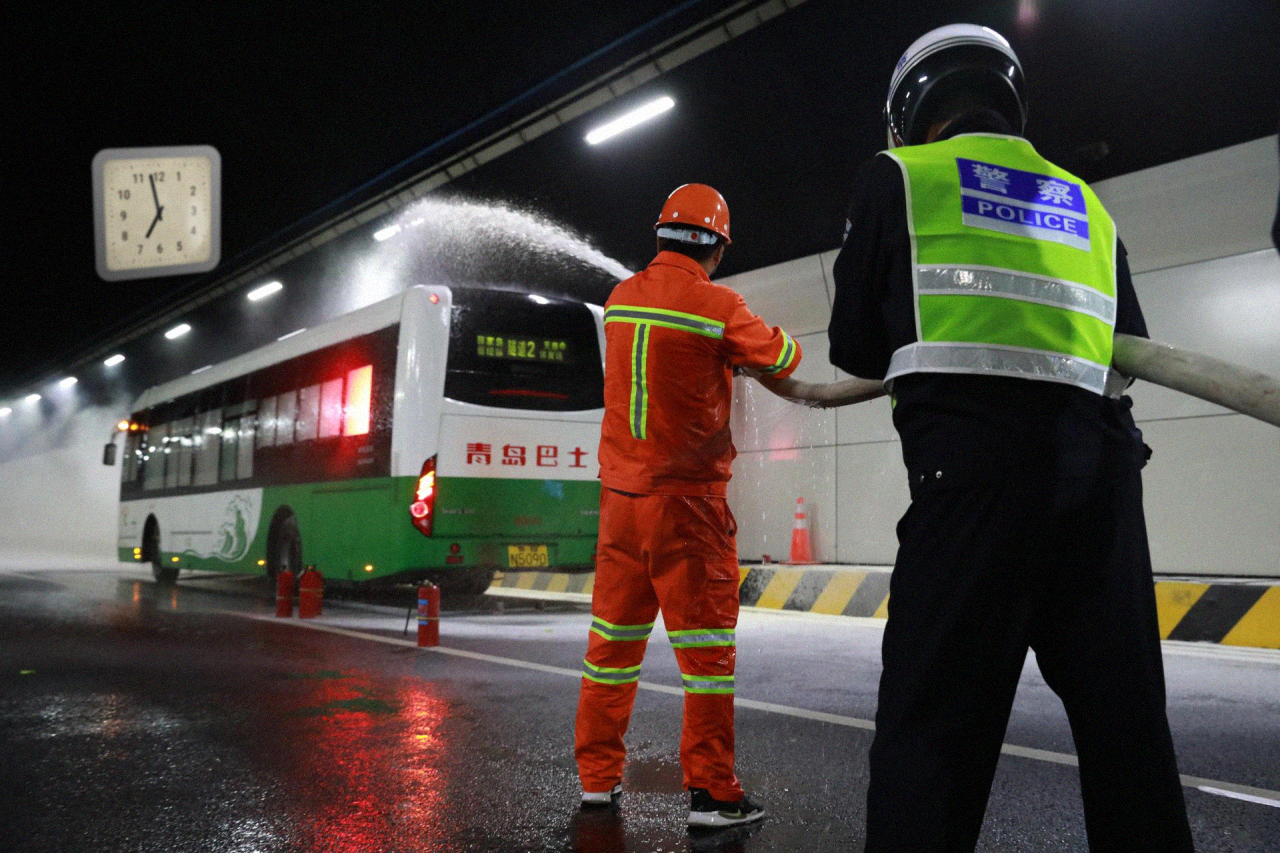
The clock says {"hour": 6, "minute": 58}
